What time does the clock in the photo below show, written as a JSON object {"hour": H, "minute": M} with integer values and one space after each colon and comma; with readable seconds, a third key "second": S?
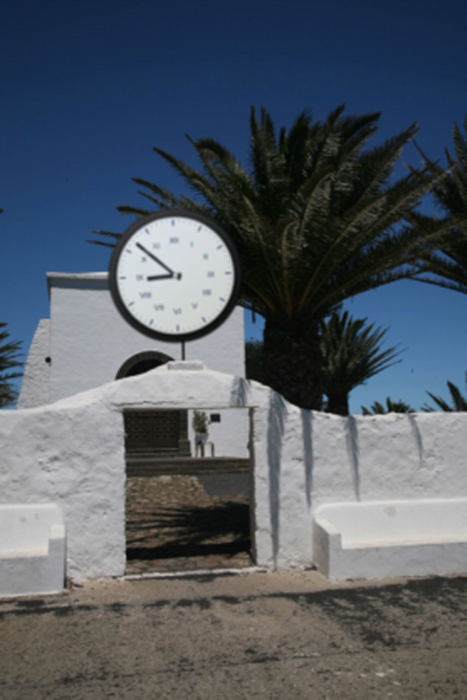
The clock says {"hour": 8, "minute": 52}
